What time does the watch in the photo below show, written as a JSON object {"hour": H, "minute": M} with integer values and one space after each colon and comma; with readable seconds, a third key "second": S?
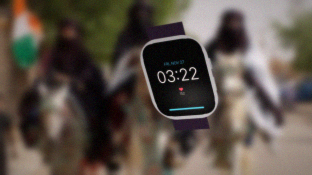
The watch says {"hour": 3, "minute": 22}
